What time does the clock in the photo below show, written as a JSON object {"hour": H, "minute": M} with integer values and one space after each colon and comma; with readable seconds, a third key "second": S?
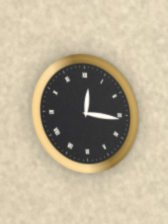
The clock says {"hour": 12, "minute": 16}
